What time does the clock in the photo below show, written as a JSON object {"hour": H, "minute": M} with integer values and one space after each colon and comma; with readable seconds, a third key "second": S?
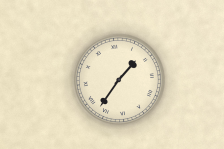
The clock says {"hour": 1, "minute": 37}
